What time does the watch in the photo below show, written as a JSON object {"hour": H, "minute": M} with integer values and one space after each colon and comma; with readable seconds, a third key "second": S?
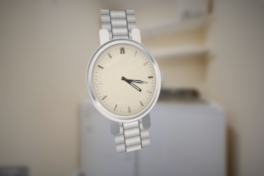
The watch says {"hour": 4, "minute": 17}
